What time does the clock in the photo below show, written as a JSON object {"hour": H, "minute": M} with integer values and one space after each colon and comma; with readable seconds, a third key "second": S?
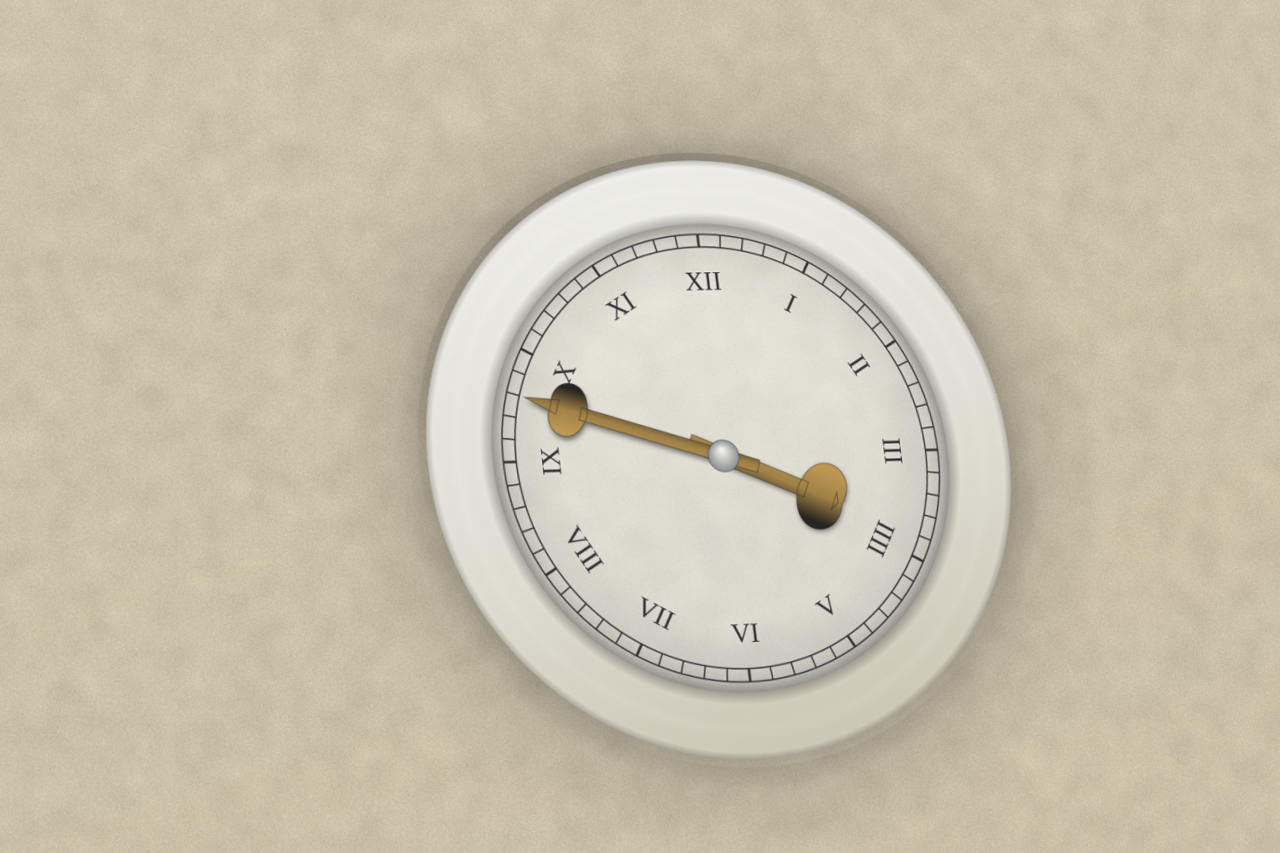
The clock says {"hour": 3, "minute": 48}
